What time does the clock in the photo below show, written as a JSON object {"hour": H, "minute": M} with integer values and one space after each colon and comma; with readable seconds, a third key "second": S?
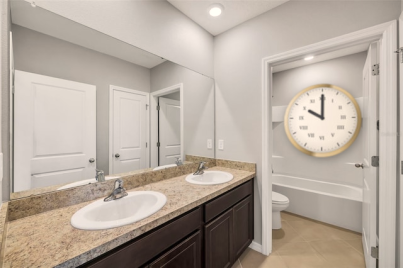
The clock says {"hour": 10, "minute": 0}
